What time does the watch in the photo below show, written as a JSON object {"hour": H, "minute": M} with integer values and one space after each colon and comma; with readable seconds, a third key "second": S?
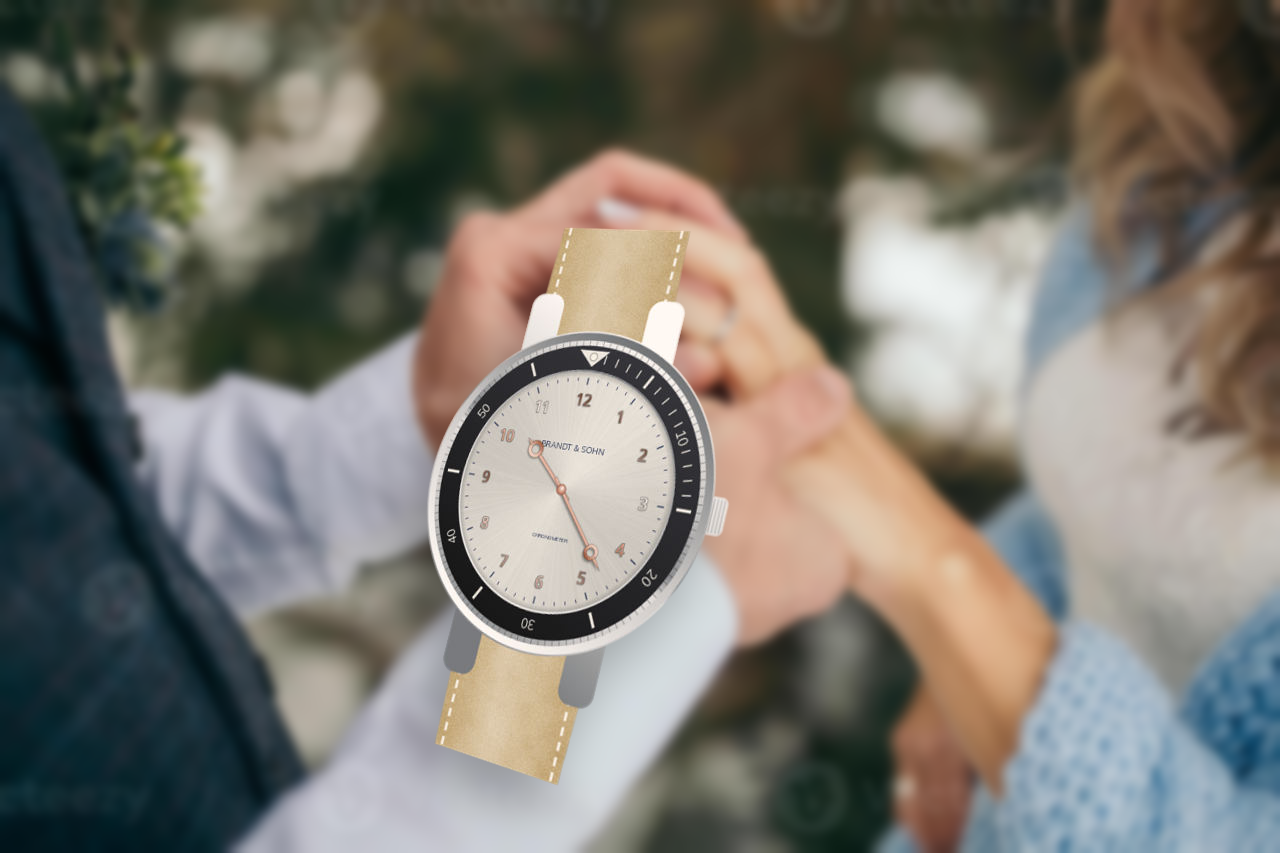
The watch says {"hour": 10, "minute": 23}
